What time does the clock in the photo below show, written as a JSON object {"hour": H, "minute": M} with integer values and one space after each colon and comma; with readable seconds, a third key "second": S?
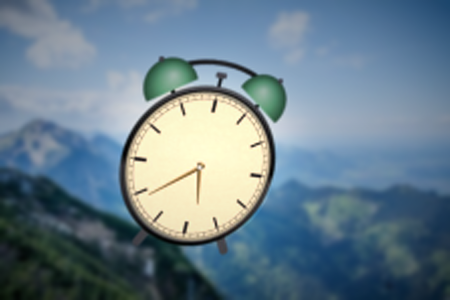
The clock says {"hour": 5, "minute": 39}
